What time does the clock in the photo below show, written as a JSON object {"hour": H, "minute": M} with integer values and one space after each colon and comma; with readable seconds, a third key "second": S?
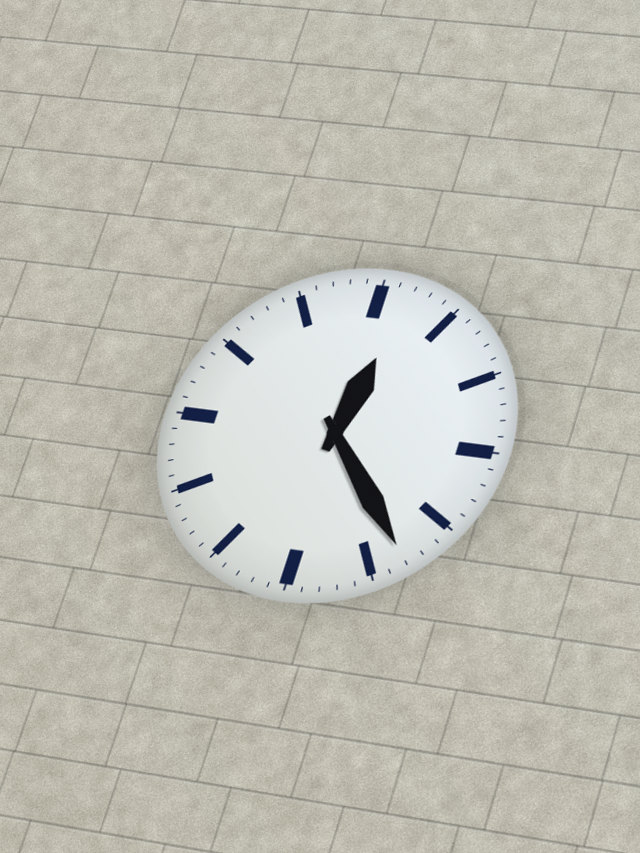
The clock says {"hour": 12, "minute": 23}
